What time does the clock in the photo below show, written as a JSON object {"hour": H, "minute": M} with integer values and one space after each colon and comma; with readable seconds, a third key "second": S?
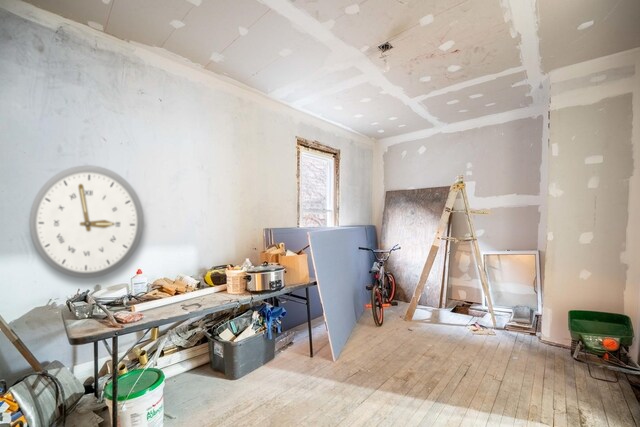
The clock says {"hour": 2, "minute": 58}
